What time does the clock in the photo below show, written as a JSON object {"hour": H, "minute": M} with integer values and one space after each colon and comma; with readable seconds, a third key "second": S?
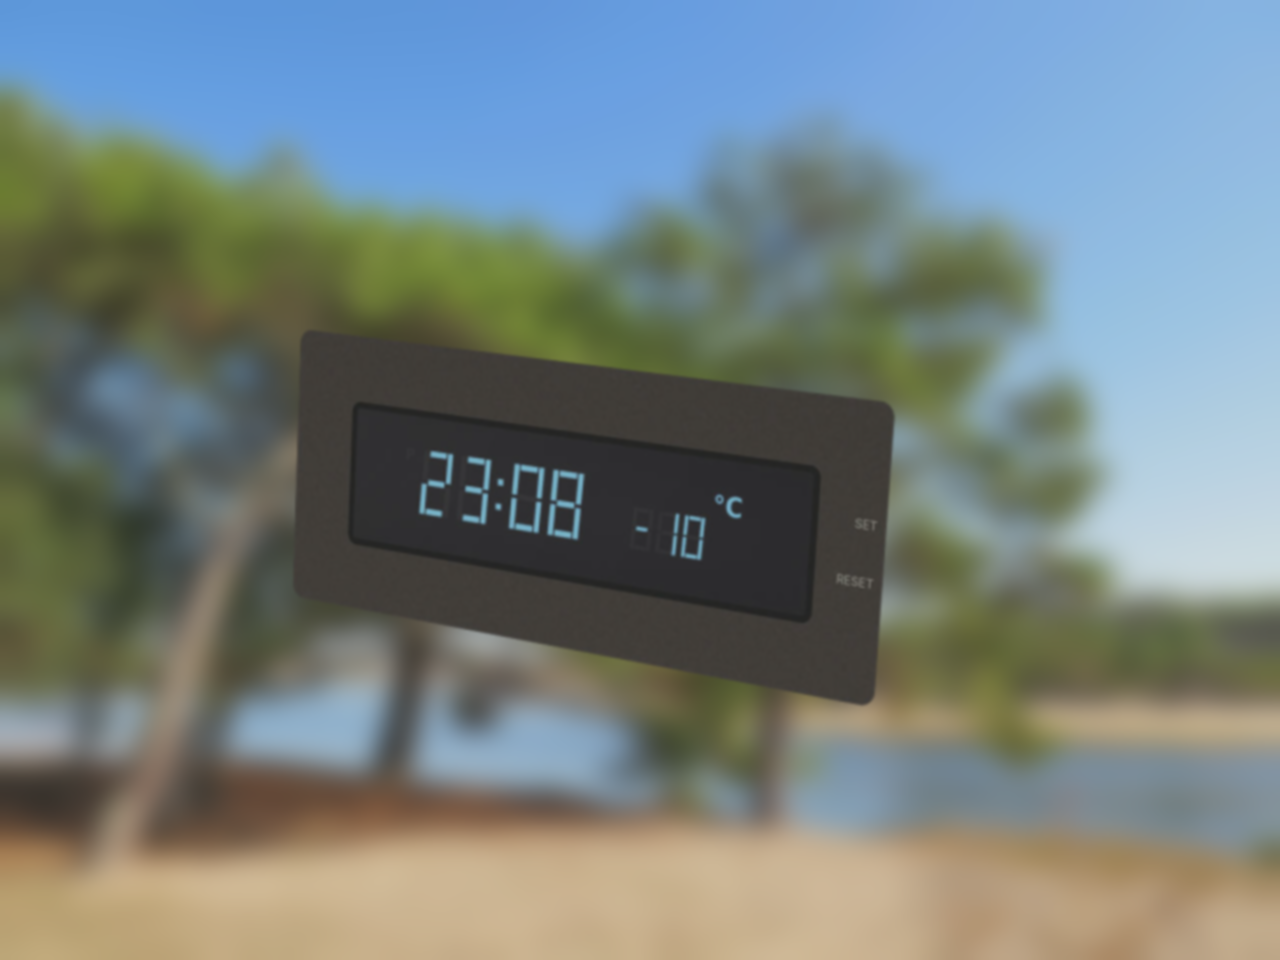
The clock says {"hour": 23, "minute": 8}
